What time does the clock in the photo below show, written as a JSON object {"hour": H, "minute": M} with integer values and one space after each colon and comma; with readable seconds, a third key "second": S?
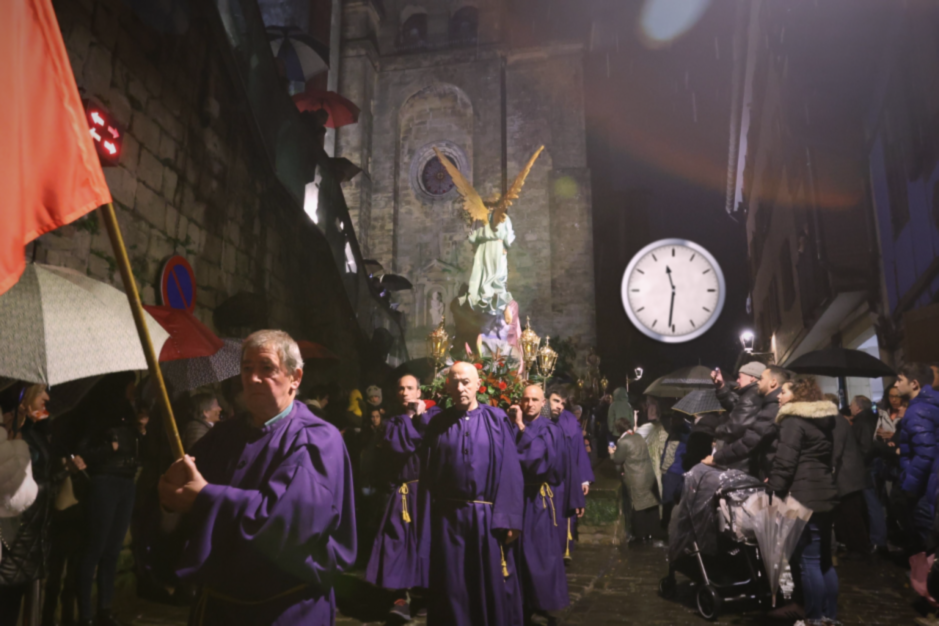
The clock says {"hour": 11, "minute": 31}
